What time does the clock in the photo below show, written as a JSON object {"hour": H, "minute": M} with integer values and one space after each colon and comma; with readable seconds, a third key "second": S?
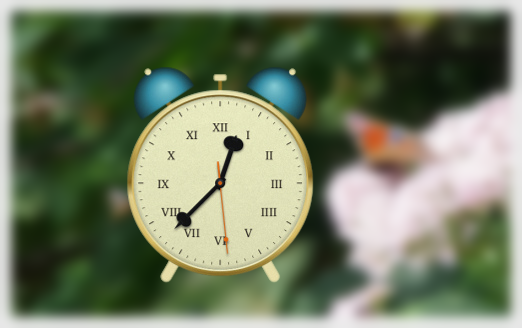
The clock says {"hour": 12, "minute": 37, "second": 29}
